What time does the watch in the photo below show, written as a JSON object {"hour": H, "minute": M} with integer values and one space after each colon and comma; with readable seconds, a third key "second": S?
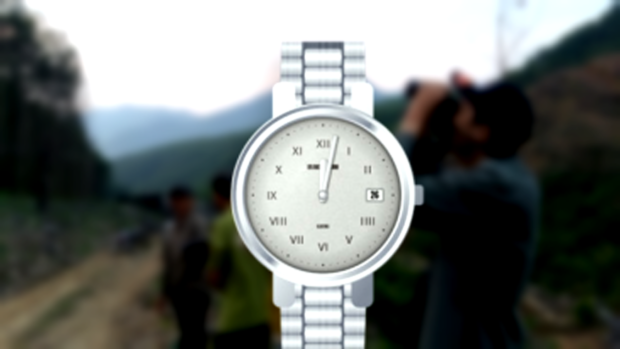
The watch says {"hour": 12, "minute": 2}
